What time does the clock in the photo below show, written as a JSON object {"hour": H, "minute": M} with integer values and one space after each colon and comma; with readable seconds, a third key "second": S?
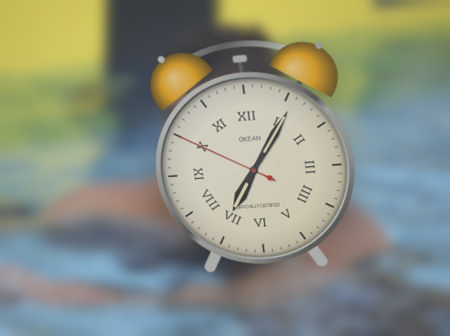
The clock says {"hour": 7, "minute": 5, "second": 50}
